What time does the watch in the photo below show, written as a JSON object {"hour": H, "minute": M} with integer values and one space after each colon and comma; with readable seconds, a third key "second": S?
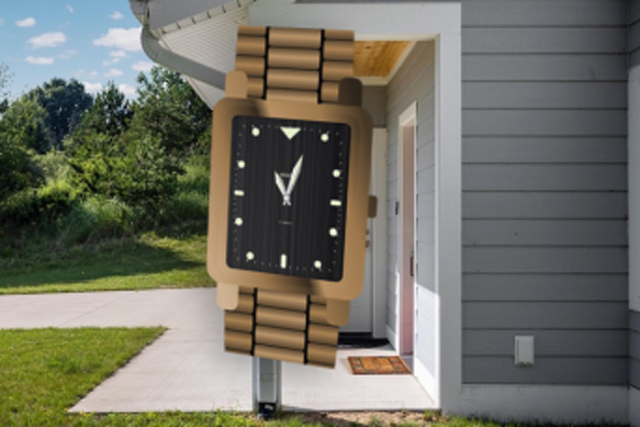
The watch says {"hour": 11, "minute": 3}
